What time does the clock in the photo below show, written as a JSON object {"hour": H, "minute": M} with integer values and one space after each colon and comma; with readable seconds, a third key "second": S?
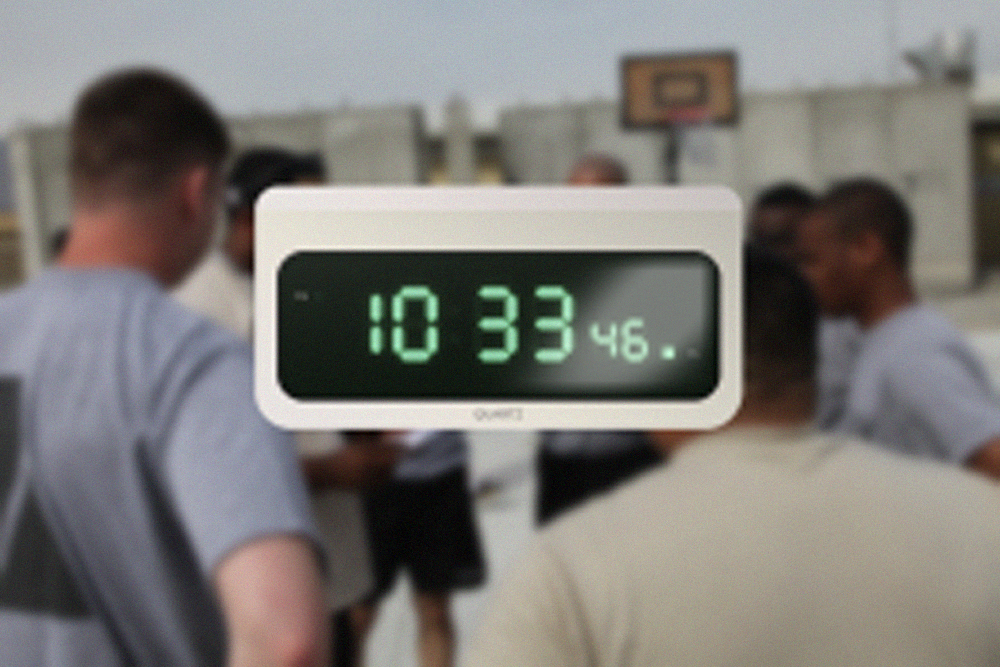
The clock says {"hour": 10, "minute": 33, "second": 46}
